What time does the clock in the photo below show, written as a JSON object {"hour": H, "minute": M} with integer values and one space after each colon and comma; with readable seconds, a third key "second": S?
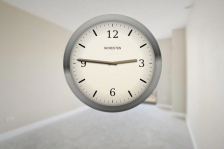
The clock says {"hour": 2, "minute": 46}
